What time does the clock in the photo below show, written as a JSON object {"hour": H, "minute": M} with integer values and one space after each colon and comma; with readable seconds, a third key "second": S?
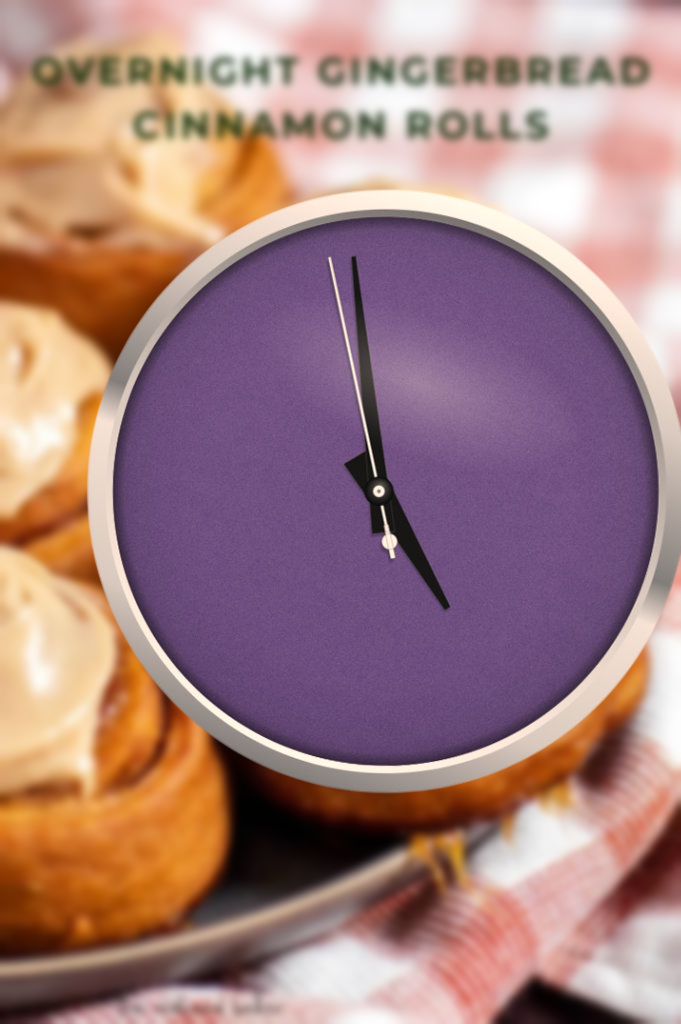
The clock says {"hour": 4, "minute": 58, "second": 58}
